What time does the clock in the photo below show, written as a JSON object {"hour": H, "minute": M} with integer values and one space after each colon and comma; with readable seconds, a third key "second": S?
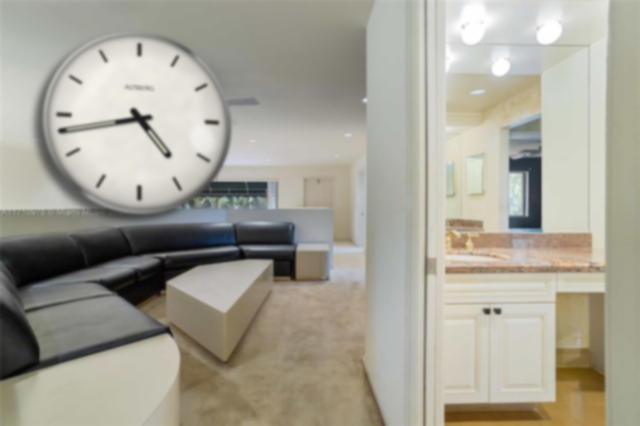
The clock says {"hour": 4, "minute": 43}
